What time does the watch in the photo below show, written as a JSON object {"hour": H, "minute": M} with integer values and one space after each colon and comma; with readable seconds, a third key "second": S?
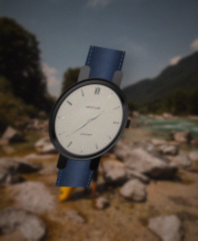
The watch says {"hour": 1, "minute": 38}
